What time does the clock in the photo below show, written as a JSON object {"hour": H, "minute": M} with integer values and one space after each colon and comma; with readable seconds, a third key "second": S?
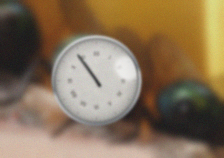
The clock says {"hour": 10, "minute": 54}
